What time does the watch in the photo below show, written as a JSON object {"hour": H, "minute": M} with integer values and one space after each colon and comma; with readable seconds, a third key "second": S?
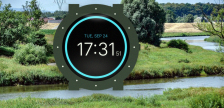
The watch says {"hour": 17, "minute": 31}
